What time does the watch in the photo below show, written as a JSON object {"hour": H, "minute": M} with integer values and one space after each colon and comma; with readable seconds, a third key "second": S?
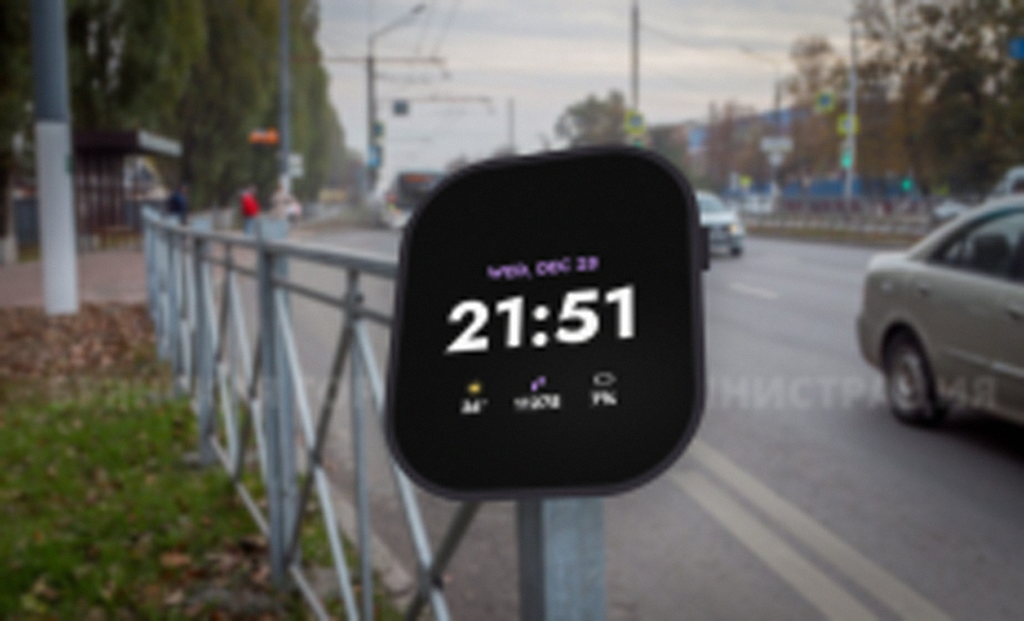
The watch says {"hour": 21, "minute": 51}
